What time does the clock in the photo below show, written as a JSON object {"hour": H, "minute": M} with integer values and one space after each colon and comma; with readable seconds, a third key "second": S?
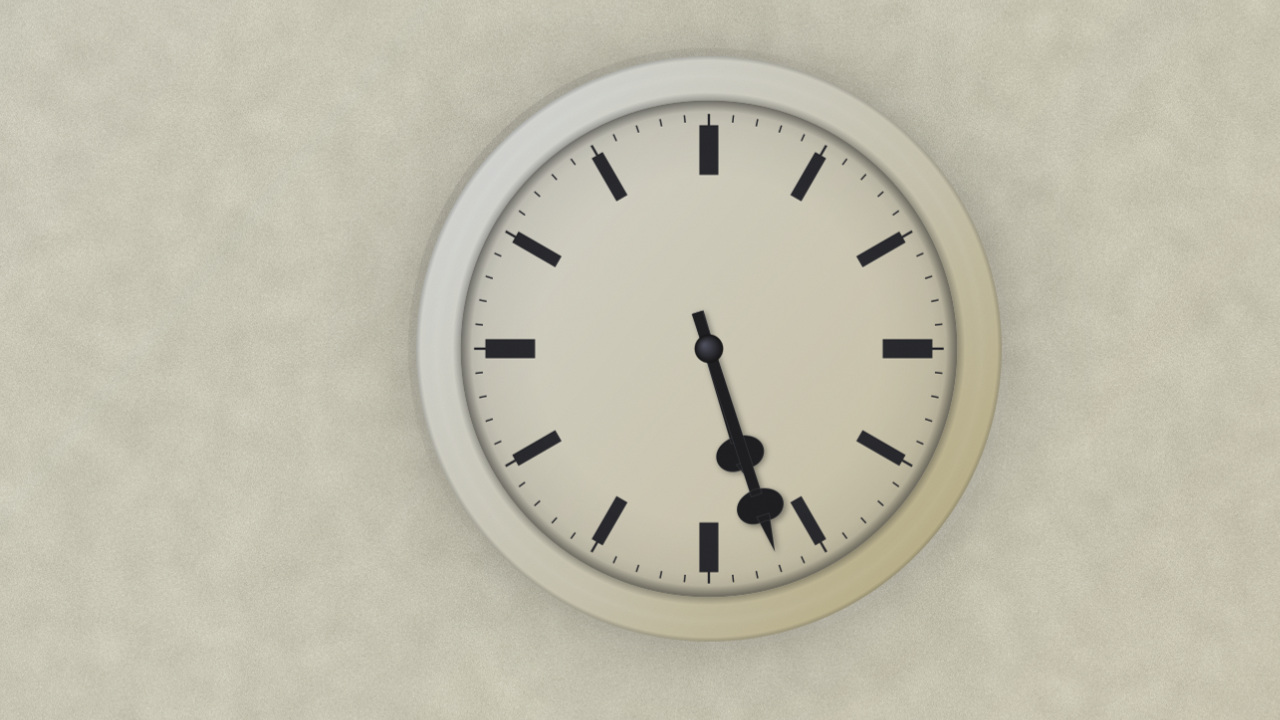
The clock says {"hour": 5, "minute": 27}
